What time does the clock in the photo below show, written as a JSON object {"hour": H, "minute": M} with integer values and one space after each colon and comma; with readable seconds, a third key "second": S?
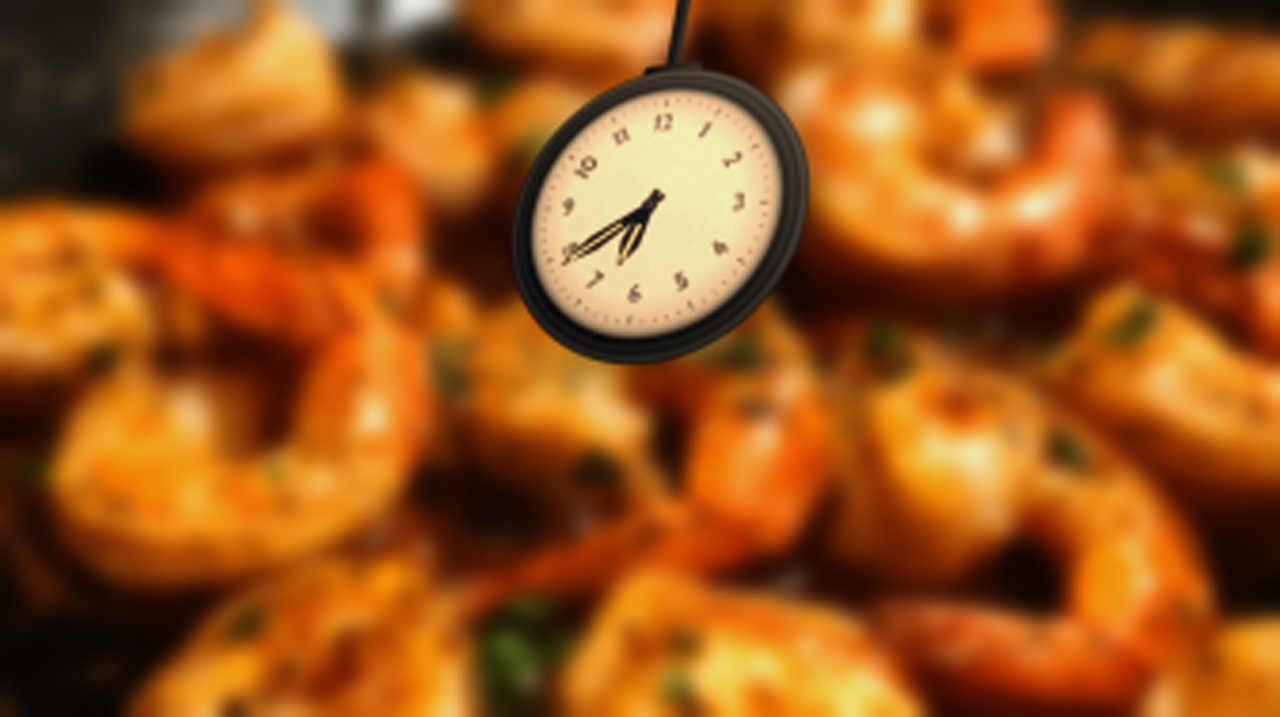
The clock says {"hour": 6, "minute": 39}
